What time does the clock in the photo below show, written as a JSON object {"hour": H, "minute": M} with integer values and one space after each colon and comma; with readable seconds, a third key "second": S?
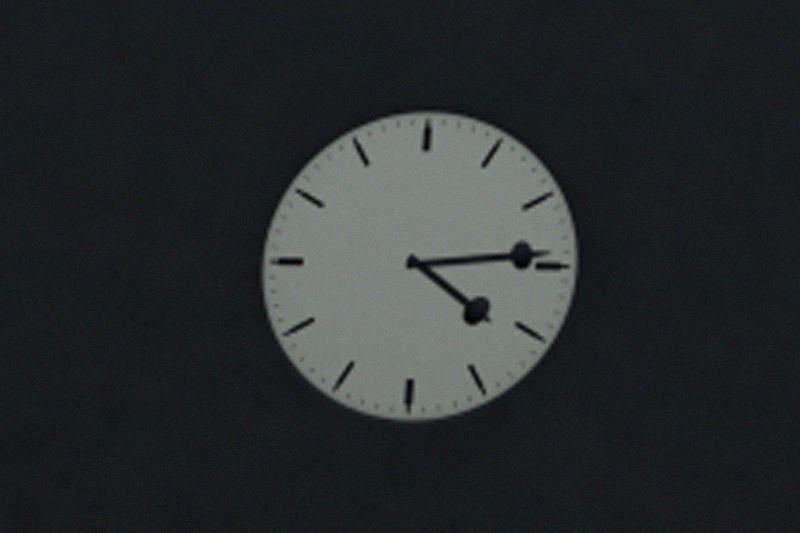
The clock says {"hour": 4, "minute": 14}
